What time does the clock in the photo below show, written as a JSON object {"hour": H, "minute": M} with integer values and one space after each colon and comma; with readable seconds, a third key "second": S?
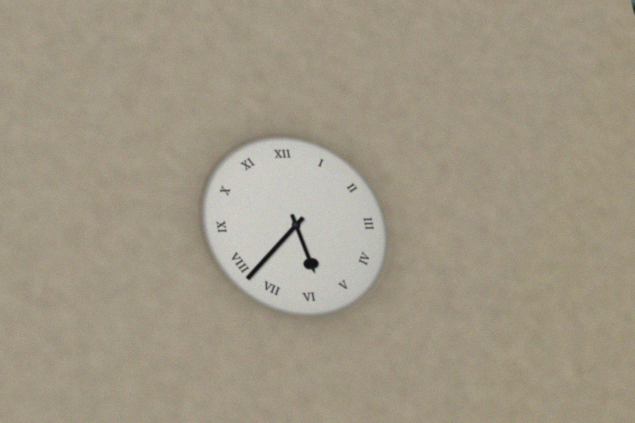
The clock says {"hour": 5, "minute": 38}
